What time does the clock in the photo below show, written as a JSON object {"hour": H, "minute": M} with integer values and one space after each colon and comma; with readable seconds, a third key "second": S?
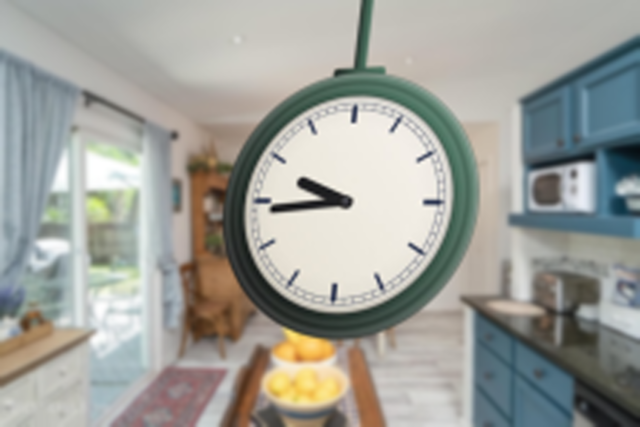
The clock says {"hour": 9, "minute": 44}
